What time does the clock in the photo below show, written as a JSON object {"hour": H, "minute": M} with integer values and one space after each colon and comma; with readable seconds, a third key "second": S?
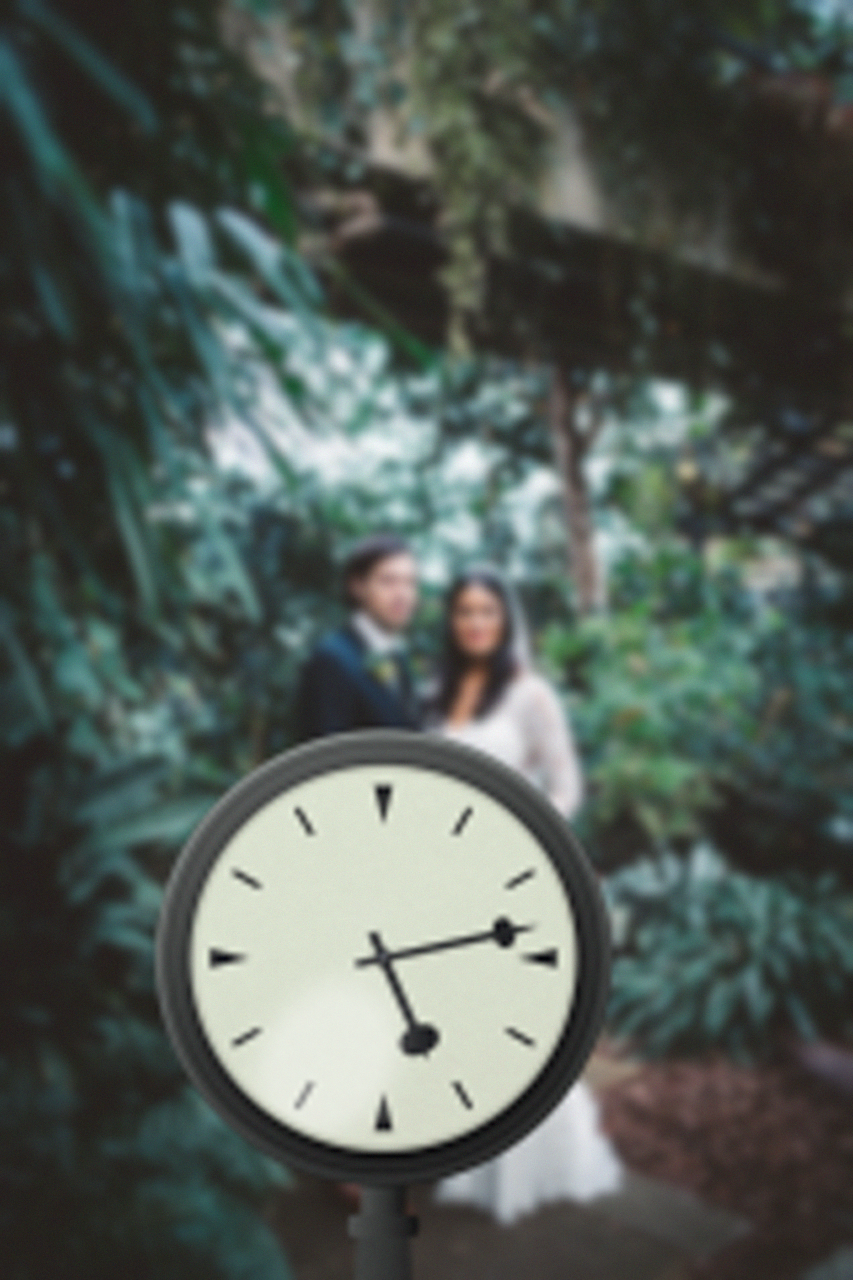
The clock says {"hour": 5, "minute": 13}
